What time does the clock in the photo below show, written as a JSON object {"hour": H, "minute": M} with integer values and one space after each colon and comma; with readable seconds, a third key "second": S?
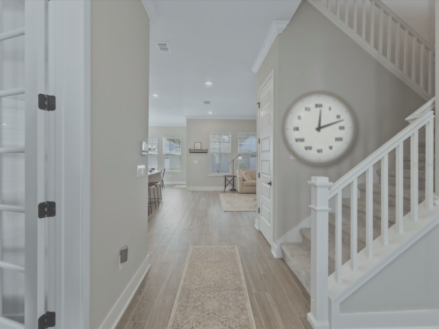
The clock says {"hour": 12, "minute": 12}
